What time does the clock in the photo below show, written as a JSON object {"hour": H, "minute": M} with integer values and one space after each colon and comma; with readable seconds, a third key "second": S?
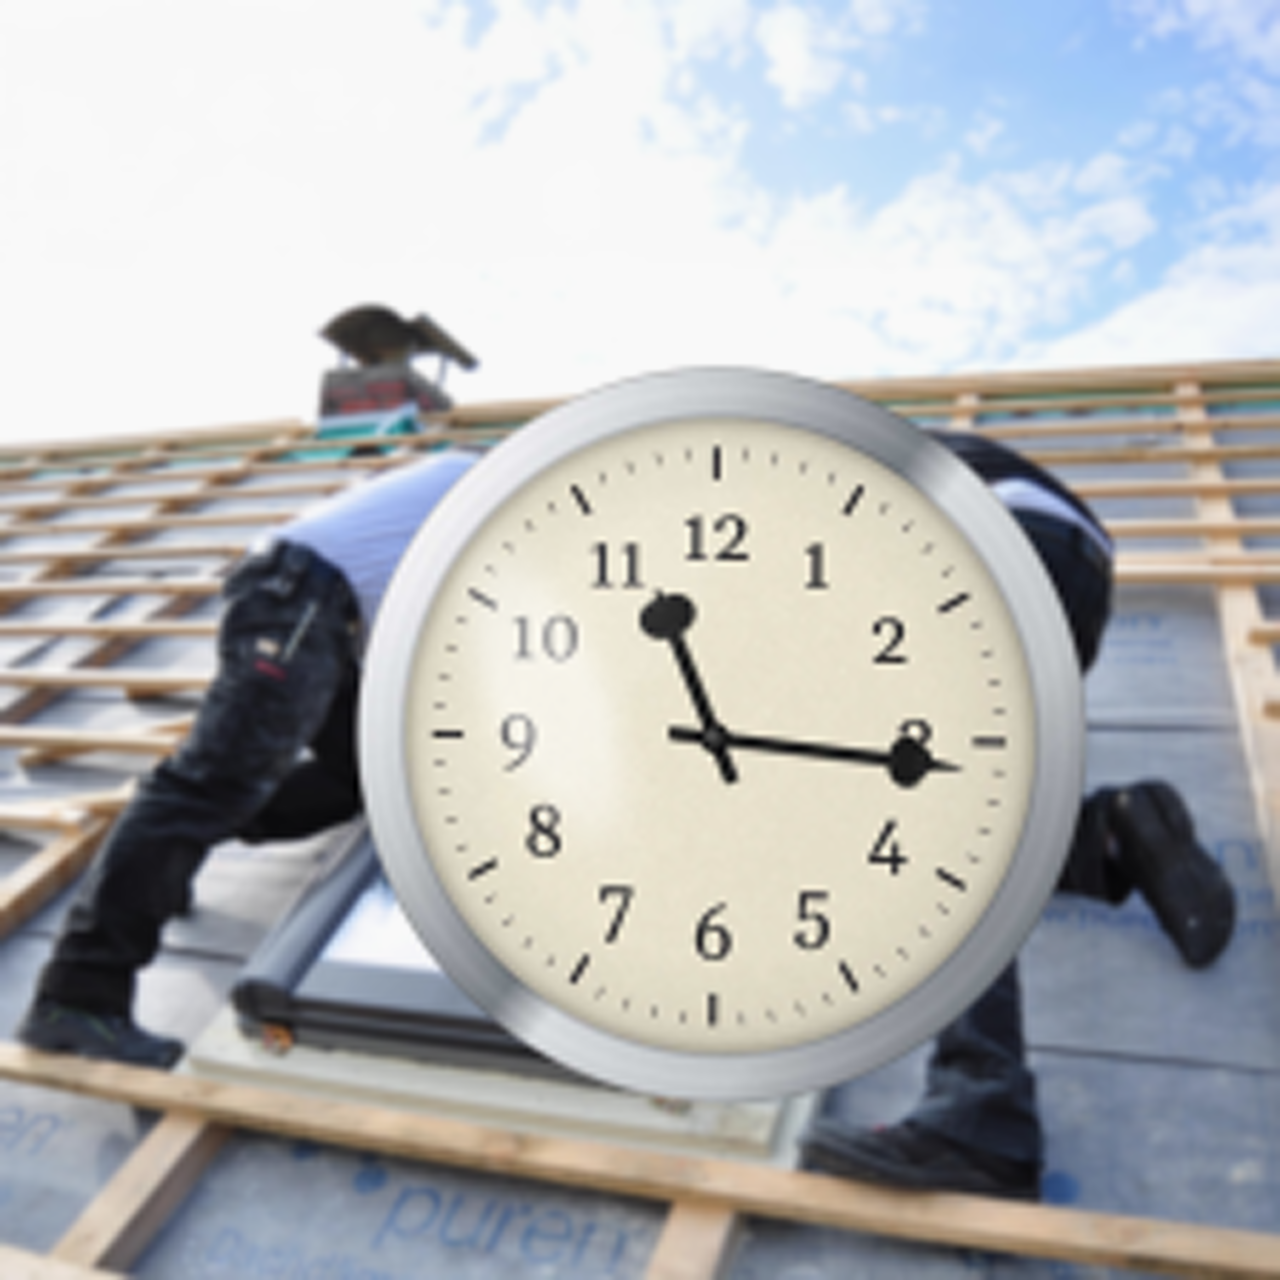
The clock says {"hour": 11, "minute": 16}
